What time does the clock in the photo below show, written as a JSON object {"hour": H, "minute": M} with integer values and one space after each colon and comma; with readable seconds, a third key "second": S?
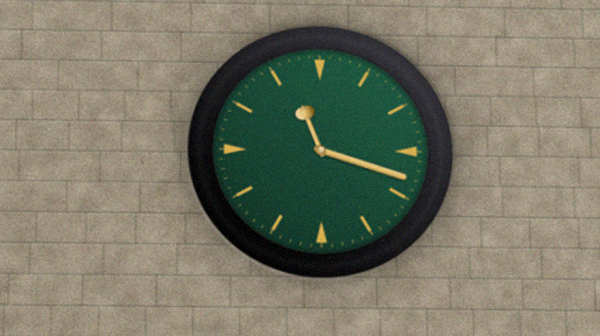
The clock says {"hour": 11, "minute": 18}
